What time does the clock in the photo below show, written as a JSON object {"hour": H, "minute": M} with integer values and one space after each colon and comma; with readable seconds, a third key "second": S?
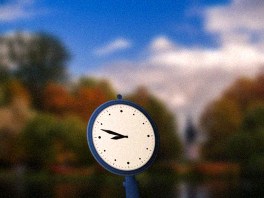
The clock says {"hour": 8, "minute": 48}
